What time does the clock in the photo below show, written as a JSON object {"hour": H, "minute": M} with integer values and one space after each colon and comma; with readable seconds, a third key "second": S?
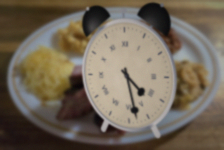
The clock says {"hour": 4, "minute": 28}
